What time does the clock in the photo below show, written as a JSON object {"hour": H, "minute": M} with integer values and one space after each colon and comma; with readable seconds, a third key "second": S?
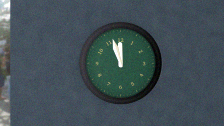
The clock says {"hour": 11, "minute": 57}
